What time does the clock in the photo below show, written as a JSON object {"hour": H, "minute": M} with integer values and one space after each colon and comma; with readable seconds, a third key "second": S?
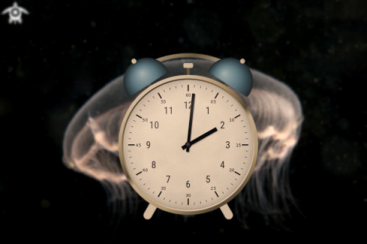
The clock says {"hour": 2, "minute": 1}
